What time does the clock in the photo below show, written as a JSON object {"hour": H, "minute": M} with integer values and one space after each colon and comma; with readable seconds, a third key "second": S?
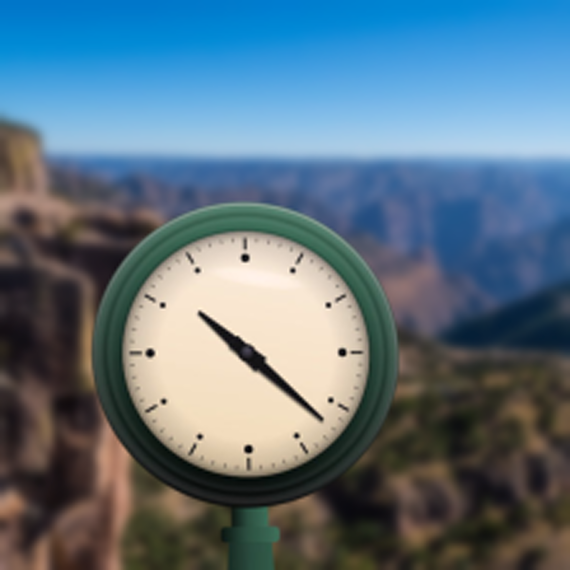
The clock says {"hour": 10, "minute": 22}
